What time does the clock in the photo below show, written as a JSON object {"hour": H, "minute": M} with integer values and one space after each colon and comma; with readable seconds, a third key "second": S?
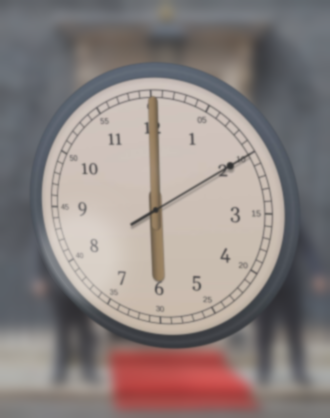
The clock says {"hour": 6, "minute": 0, "second": 10}
